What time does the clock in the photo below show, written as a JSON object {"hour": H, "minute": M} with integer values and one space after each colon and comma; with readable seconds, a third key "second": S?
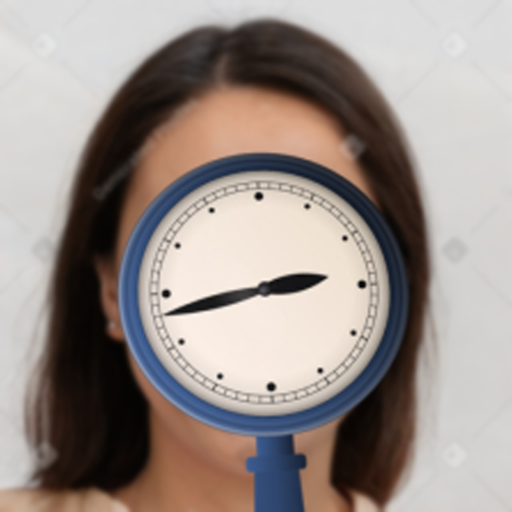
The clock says {"hour": 2, "minute": 43}
